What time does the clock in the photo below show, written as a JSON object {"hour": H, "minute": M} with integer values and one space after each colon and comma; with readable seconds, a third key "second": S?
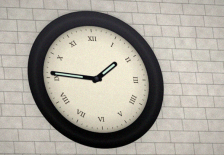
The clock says {"hour": 1, "minute": 46}
